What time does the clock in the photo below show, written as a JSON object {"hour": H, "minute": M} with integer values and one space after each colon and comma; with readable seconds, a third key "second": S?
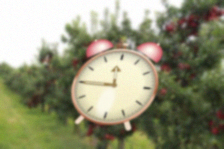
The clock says {"hour": 11, "minute": 45}
